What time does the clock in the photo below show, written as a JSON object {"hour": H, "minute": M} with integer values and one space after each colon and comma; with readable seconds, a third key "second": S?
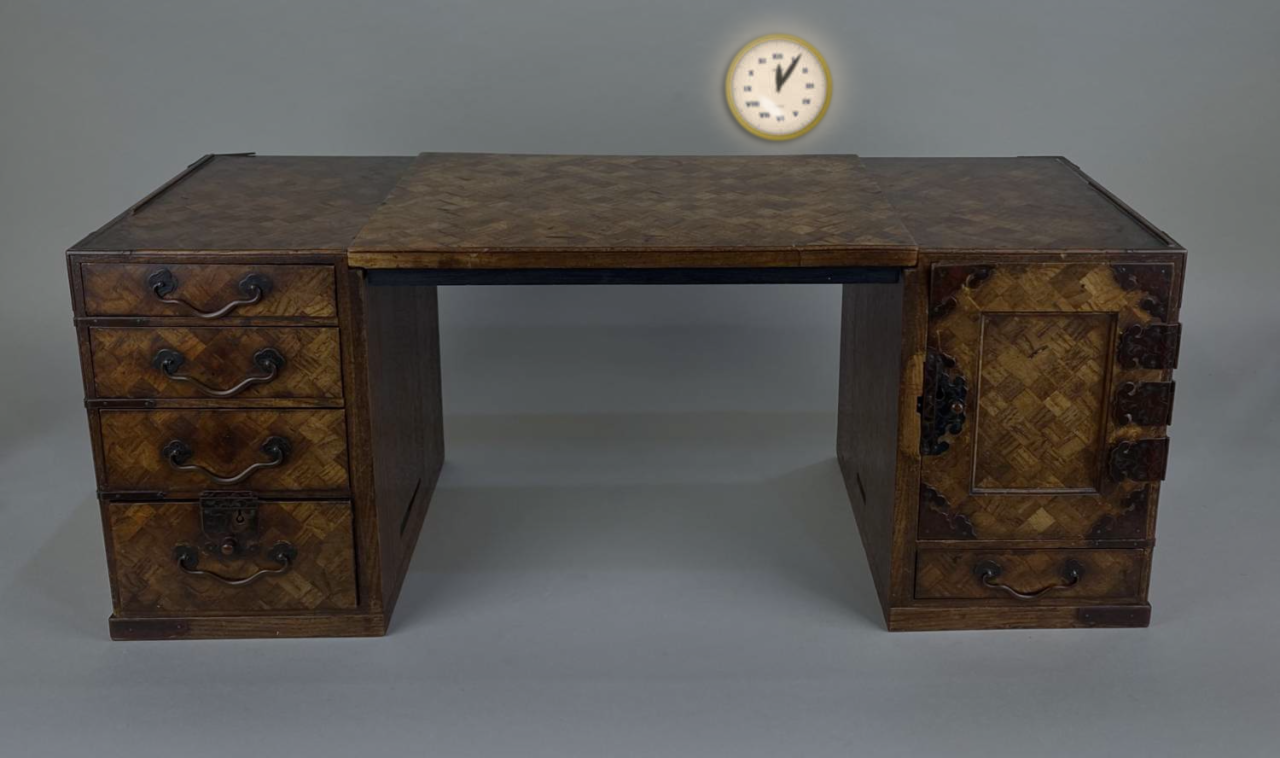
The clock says {"hour": 12, "minute": 6}
